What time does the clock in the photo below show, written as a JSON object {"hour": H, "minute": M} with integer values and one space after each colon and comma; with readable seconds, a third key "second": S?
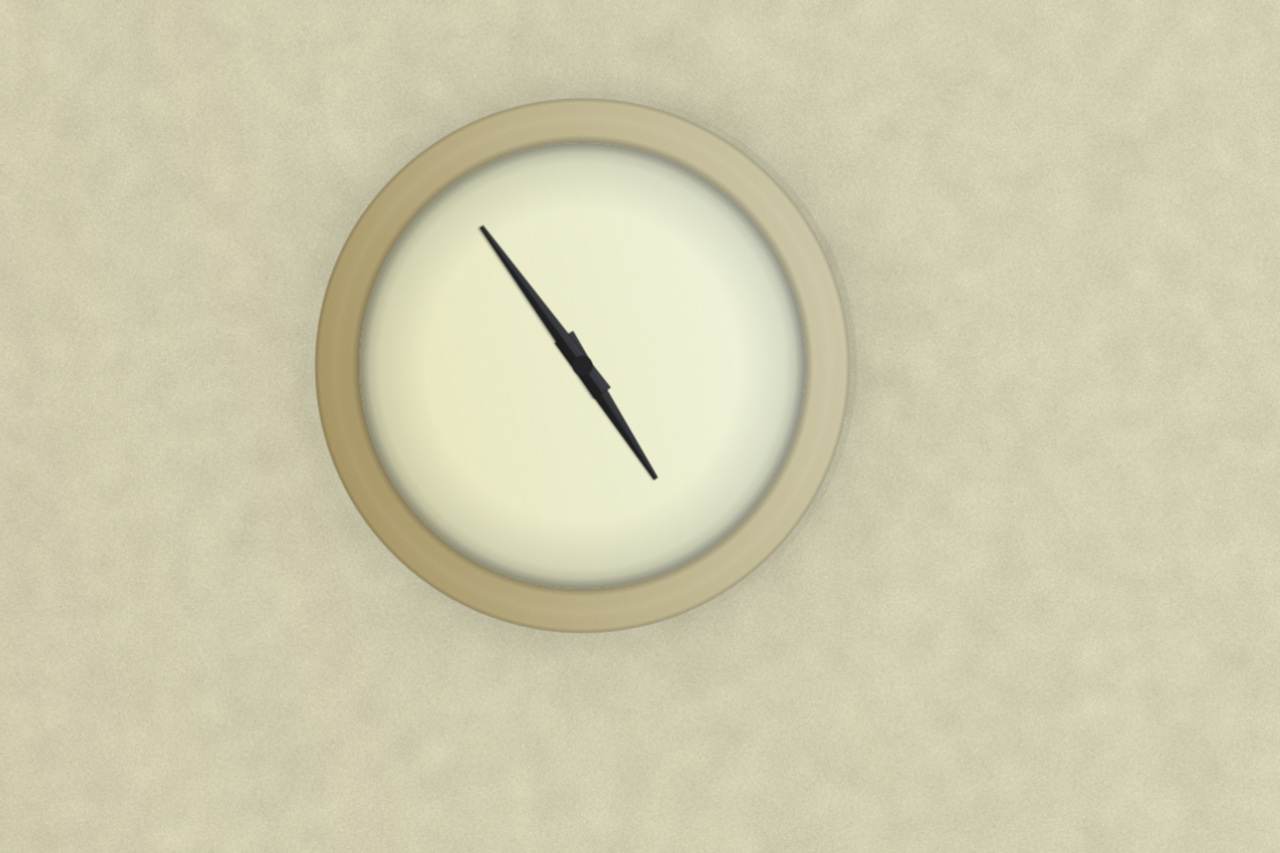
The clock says {"hour": 4, "minute": 54}
